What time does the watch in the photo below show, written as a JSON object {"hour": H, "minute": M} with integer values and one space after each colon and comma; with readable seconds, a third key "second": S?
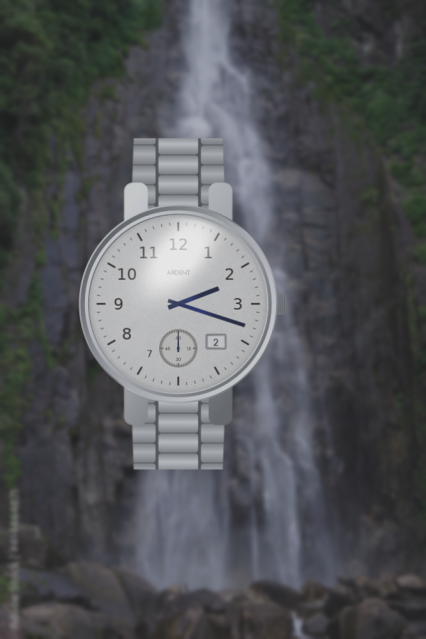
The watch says {"hour": 2, "minute": 18}
